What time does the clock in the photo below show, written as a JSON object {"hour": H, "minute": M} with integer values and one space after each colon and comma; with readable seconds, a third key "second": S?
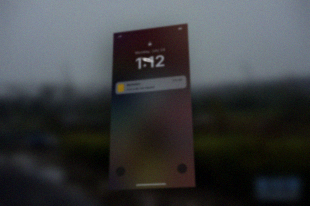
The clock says {"hour": 1, "minute": 12}
